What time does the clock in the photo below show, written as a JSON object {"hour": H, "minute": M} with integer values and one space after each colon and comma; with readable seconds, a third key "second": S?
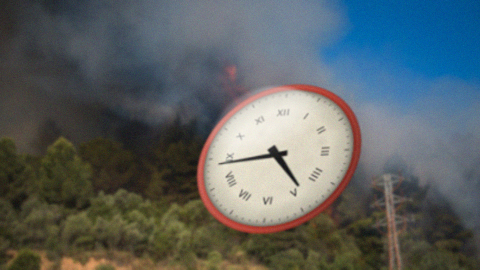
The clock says {"hour": 4, "minute": 44}
